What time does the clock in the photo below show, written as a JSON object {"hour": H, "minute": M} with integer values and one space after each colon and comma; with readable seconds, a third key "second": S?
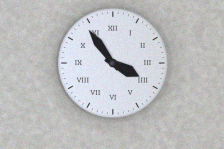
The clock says {"hour": 3, "minute": 54}
